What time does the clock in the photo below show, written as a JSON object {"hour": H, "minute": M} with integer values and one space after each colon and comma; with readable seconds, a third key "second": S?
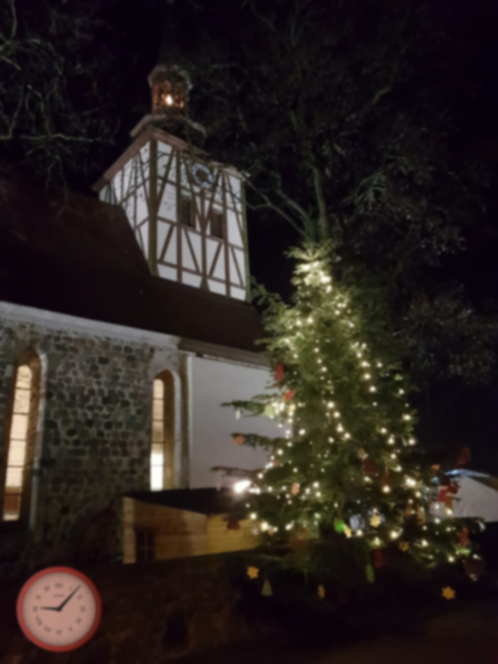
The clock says {"hour": 9, "minute": 7}
